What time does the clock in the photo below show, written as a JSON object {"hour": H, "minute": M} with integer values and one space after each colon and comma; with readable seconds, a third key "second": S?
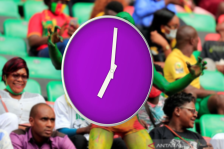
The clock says {"hour": 7, "minute": 1}
